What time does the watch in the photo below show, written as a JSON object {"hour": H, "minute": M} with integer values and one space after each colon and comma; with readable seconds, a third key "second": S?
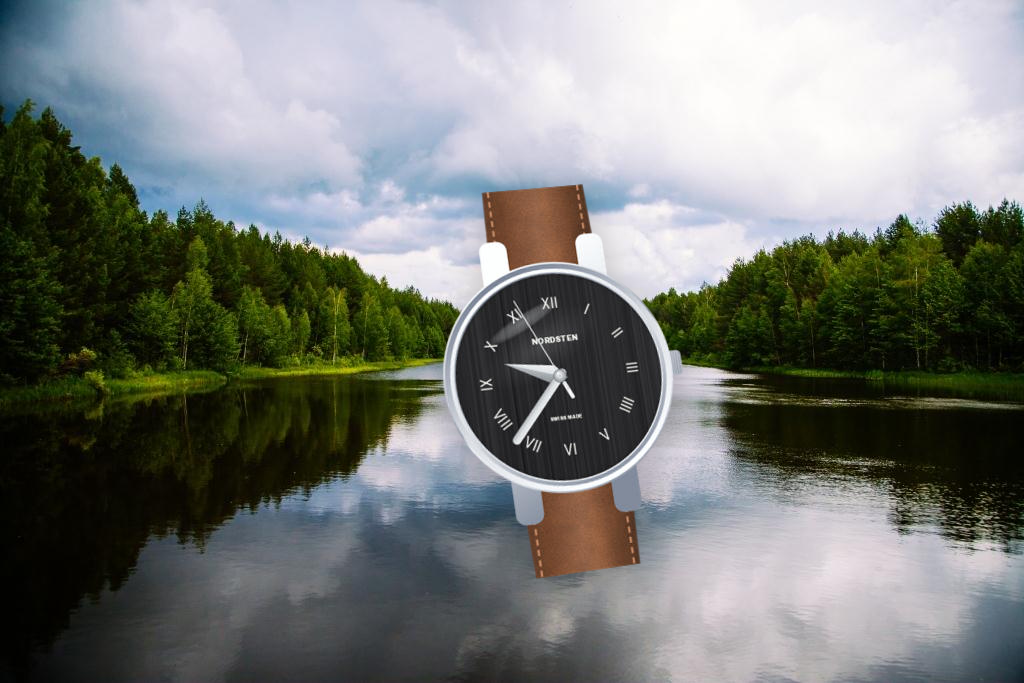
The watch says {"hour": 9, "minute": 36, "second": 56}
